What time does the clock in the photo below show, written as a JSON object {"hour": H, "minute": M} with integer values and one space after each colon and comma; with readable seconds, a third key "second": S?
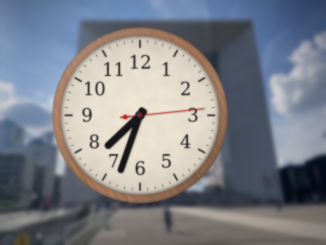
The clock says {"hour": 7, "minute": 33, "second": 14}
